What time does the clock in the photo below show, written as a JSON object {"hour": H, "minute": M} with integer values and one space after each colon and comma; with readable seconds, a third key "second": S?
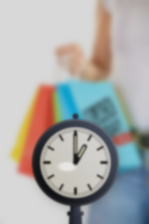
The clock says {"hour": 1, "minute": 0}
